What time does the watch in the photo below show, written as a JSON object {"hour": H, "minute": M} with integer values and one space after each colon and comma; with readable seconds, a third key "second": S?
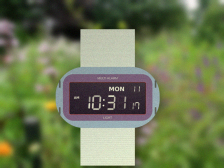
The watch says {"hour": 10, "minute": 31, "second": 17}
